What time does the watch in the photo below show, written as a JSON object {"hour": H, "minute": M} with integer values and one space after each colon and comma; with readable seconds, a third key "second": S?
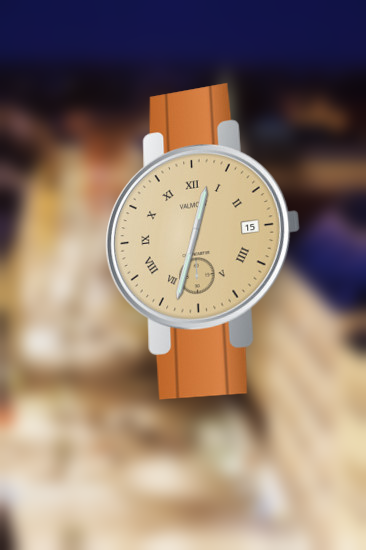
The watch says {"hour": 12, "minute": 33}
